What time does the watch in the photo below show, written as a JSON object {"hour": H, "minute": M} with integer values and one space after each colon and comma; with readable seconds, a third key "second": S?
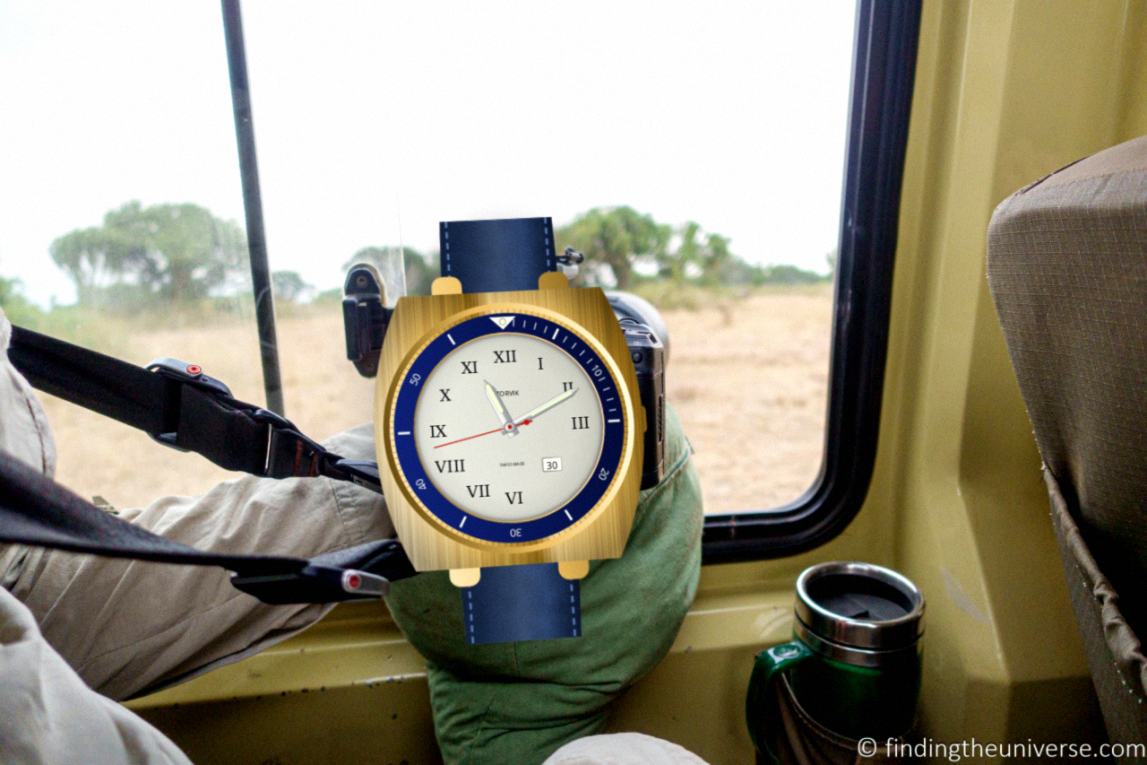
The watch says {"hour": 11, "minute": 10, "second": 43}
